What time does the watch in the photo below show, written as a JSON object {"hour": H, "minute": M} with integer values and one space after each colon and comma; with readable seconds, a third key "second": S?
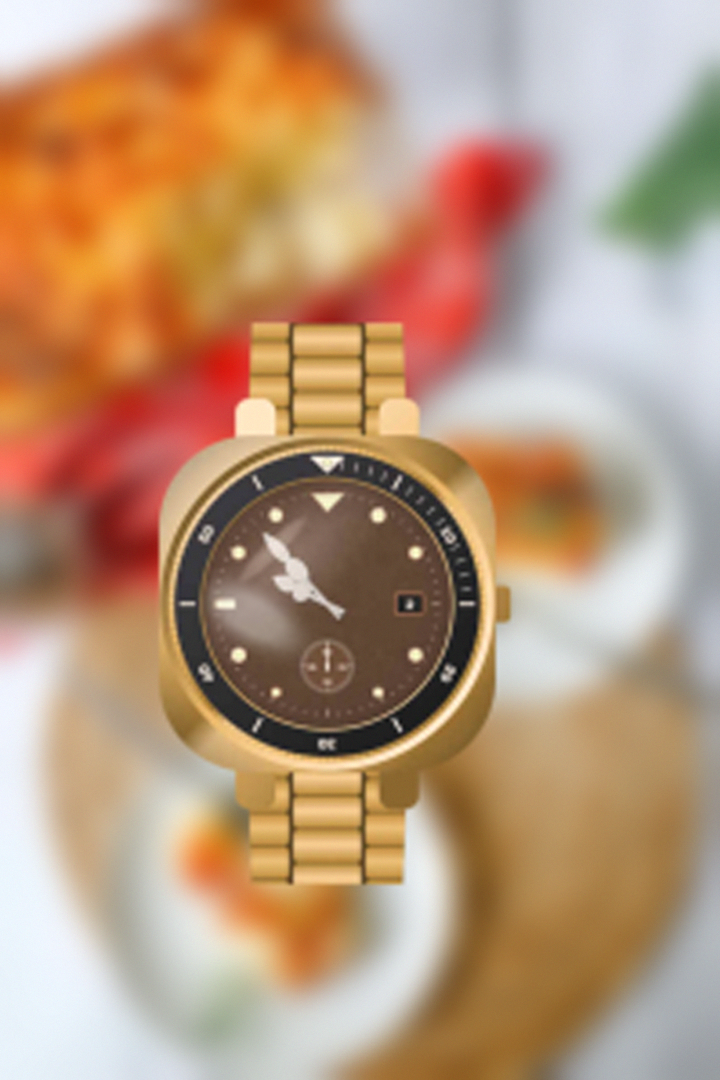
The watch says {"hour": 9, "minute": 53}
